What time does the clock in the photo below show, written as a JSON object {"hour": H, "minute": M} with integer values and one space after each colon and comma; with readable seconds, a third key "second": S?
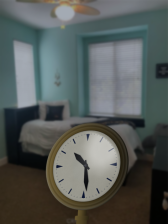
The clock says {"hour": 10, "minute": 29}
